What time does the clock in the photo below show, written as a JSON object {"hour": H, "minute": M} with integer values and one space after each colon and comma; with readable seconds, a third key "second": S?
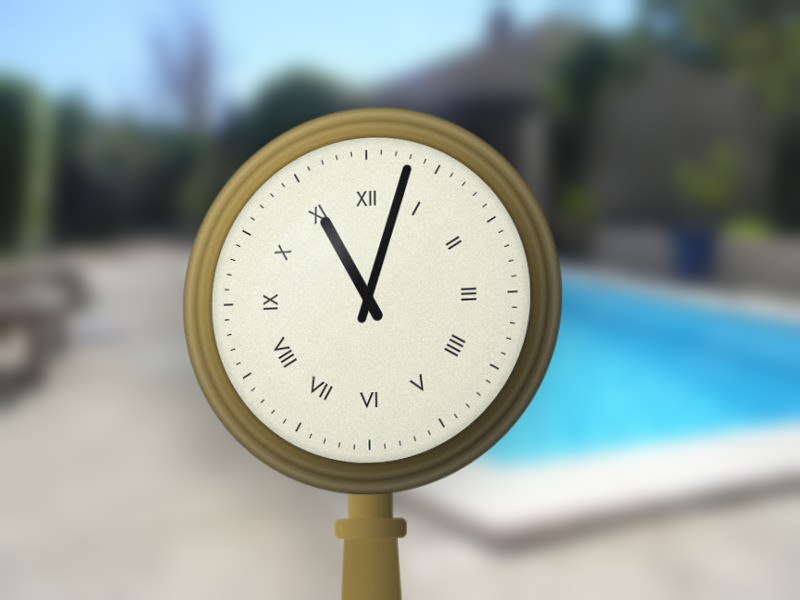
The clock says {"hour": 11, "minute": 3}
